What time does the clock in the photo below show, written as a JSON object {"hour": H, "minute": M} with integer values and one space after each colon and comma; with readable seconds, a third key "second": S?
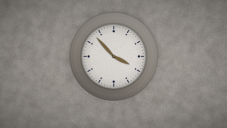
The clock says {"hour": 3, "minute": 53}
